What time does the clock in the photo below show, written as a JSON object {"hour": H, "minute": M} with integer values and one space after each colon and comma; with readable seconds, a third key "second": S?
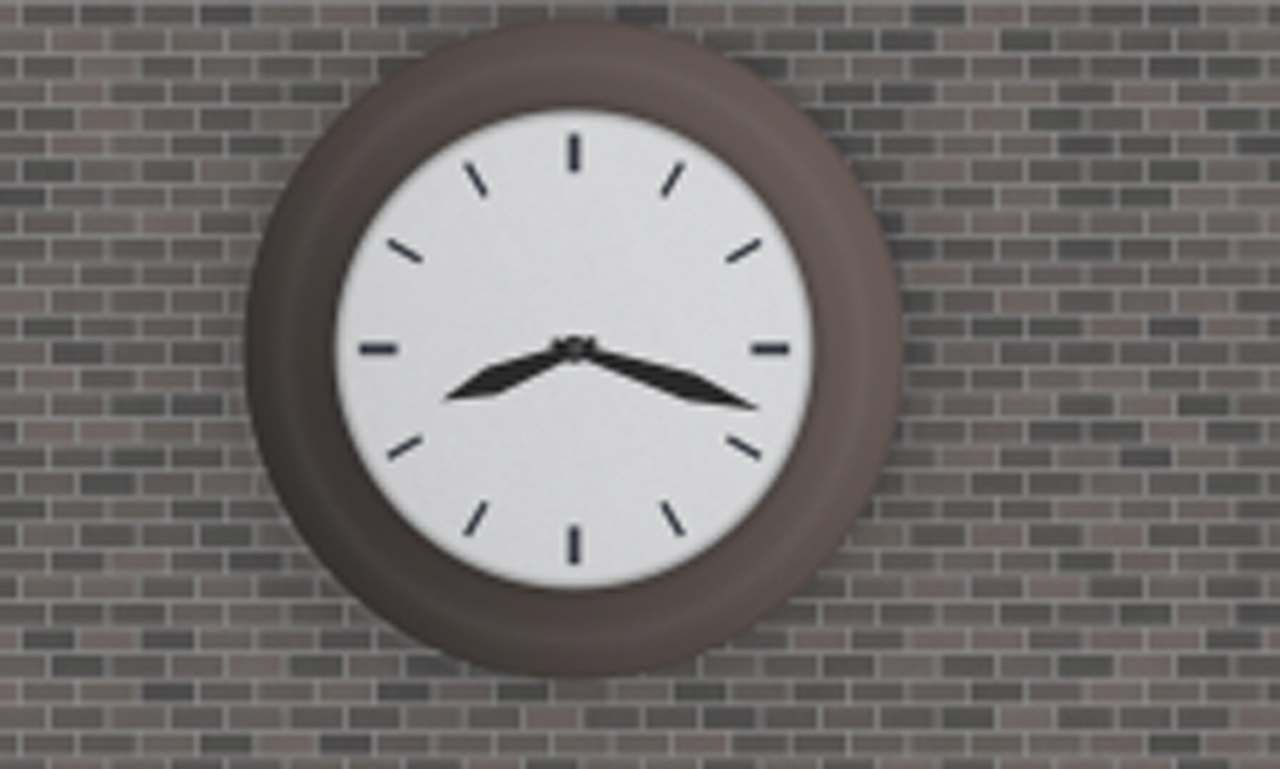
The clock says {"hour": 8, "minute": 18}
